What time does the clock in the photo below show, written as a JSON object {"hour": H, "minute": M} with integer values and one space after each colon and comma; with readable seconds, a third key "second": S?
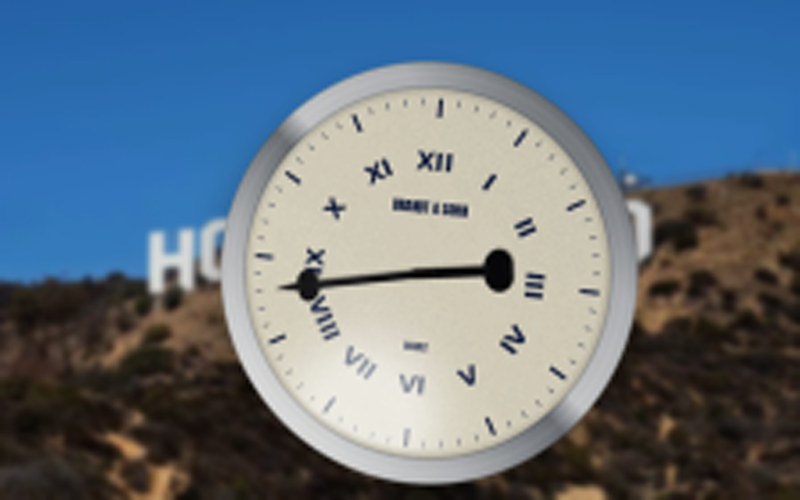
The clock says {"hour": 2, "minute": 43}
